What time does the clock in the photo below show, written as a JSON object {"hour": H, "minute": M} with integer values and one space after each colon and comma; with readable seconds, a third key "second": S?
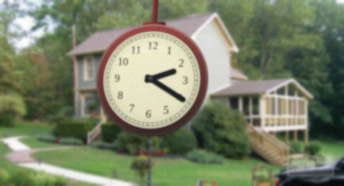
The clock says {"hour": 2, "minute": 20}
